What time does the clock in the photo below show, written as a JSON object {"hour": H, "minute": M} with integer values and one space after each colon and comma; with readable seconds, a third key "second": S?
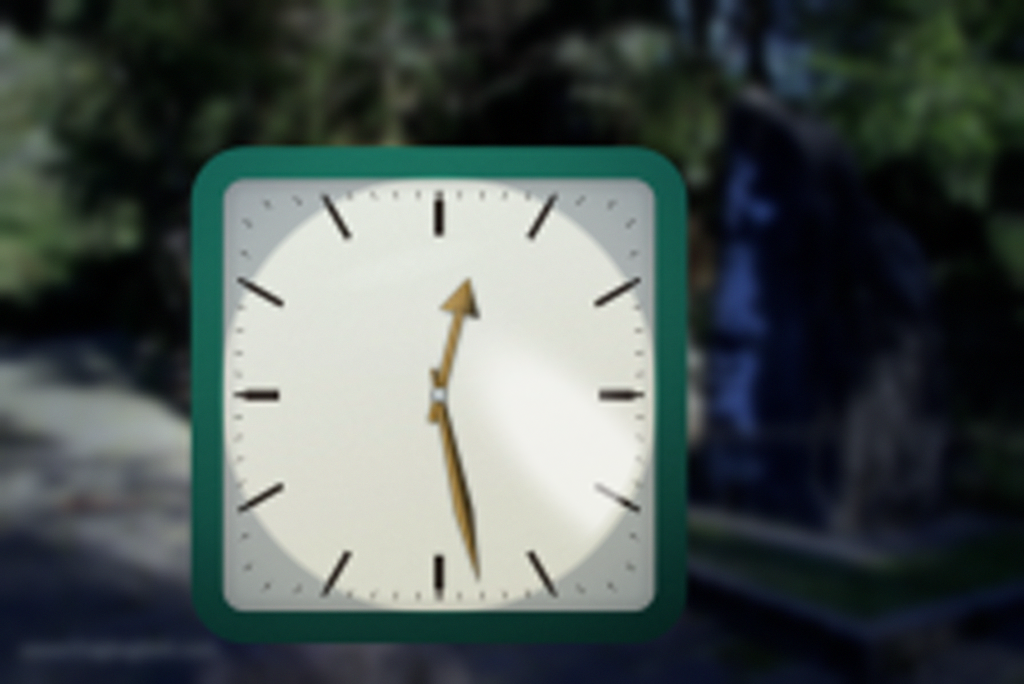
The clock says {"hour": 12, "minute": 28}
